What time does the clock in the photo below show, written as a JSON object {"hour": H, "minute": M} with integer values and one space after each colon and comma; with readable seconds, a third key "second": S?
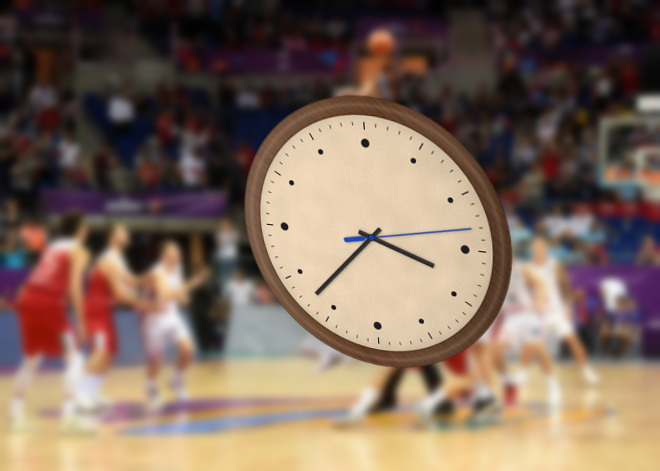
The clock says {"hour": 3, "minute": 37, "second": 13}
